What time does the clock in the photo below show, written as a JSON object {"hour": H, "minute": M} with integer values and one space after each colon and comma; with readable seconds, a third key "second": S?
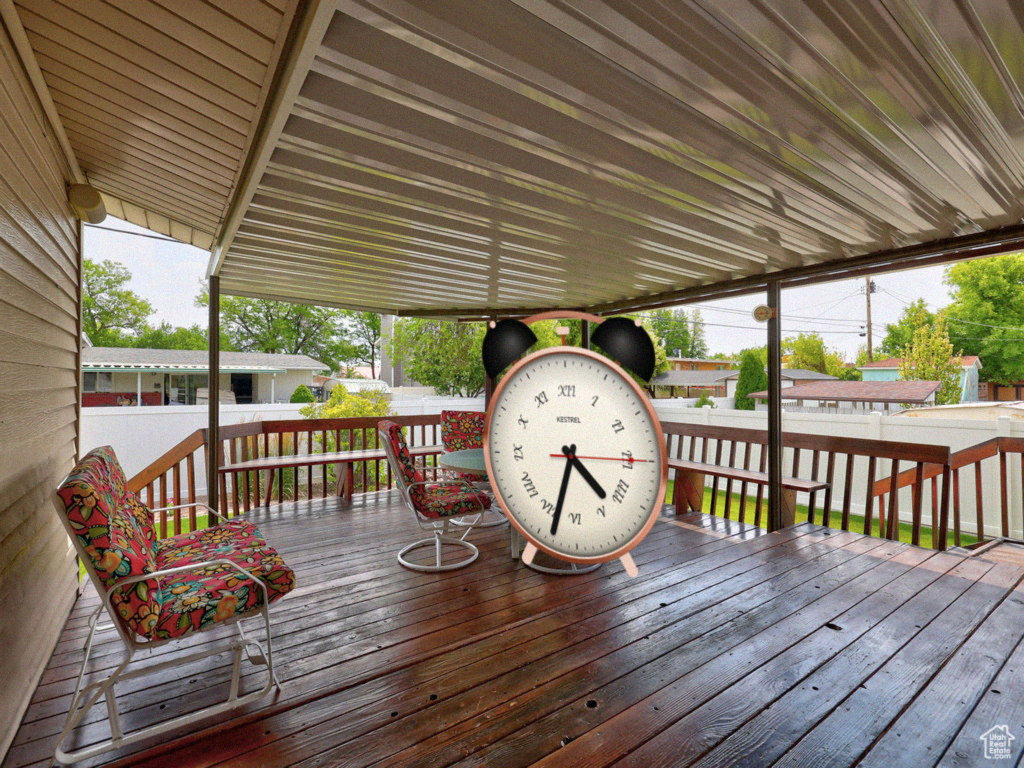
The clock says {"hour": 4, "minute": 33, "second": 15}
